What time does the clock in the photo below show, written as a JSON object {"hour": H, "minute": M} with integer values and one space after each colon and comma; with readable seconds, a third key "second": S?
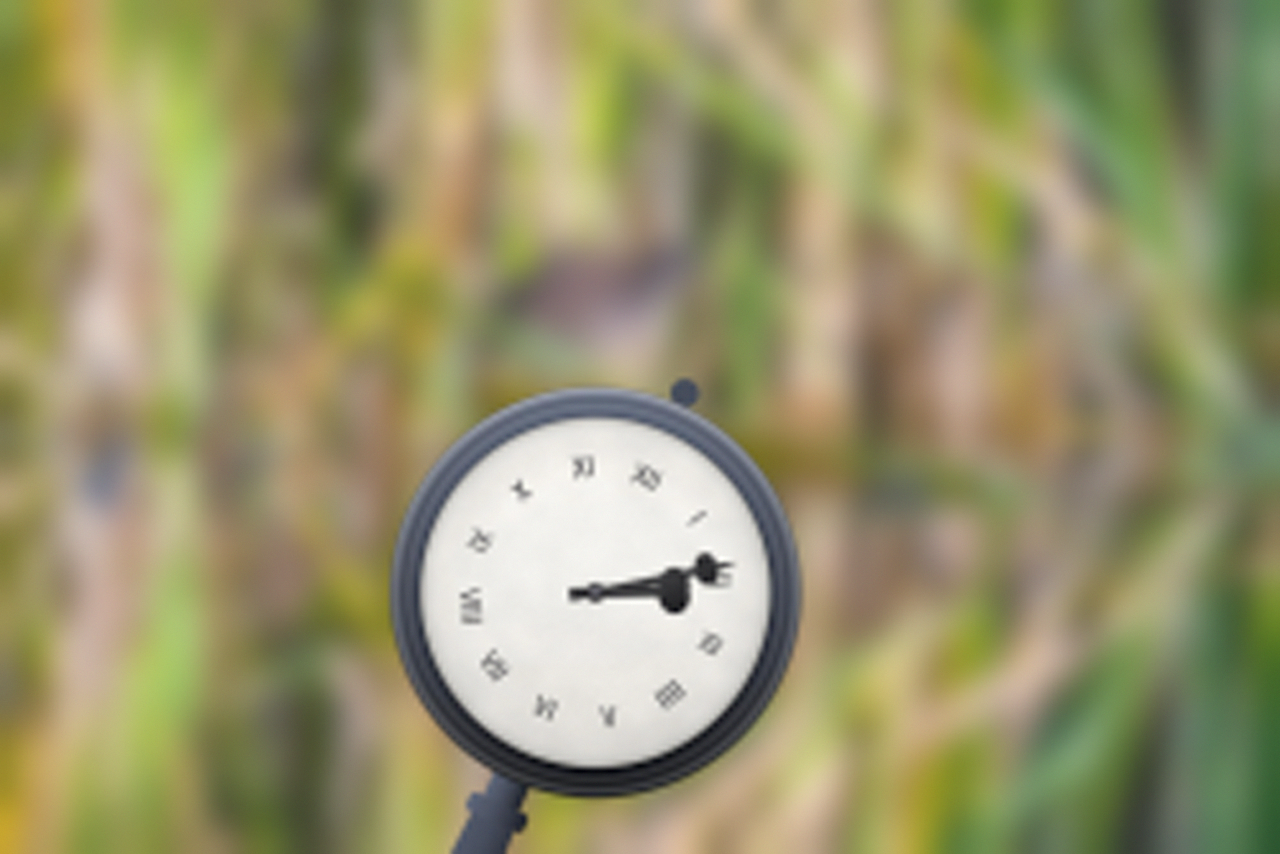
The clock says {"hour": 2, "minute": 9}
